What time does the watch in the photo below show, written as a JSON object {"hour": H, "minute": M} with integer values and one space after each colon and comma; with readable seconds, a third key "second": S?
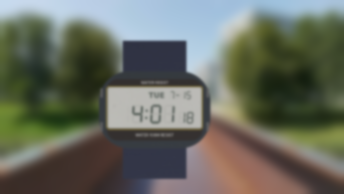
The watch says {"hour": 4, "minute": 1, "second": 18}
